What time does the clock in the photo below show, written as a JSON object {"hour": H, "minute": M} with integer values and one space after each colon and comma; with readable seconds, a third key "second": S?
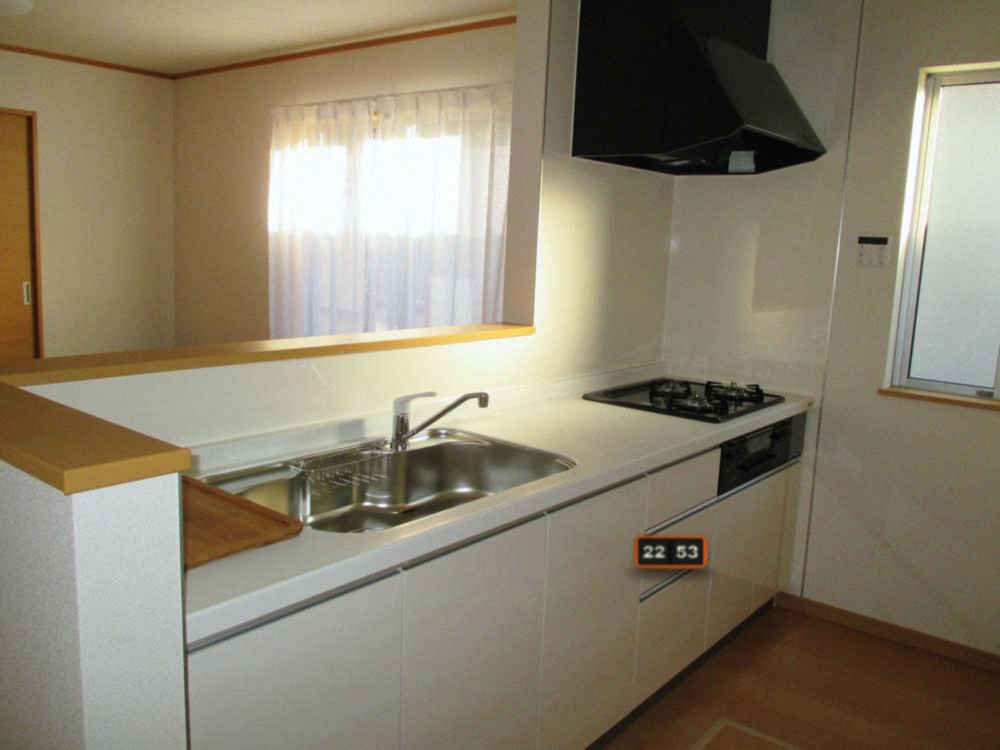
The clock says {"hour": 22, "minute": 53}
